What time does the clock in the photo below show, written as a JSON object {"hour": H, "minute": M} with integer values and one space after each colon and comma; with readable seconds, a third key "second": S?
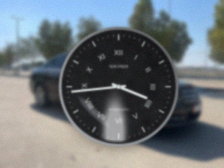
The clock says {"hour": 3, "minute": 44}
